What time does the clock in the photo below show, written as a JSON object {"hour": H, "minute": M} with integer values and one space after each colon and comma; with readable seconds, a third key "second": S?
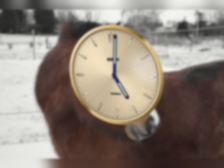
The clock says {"hour": 5, "minute": 1}
